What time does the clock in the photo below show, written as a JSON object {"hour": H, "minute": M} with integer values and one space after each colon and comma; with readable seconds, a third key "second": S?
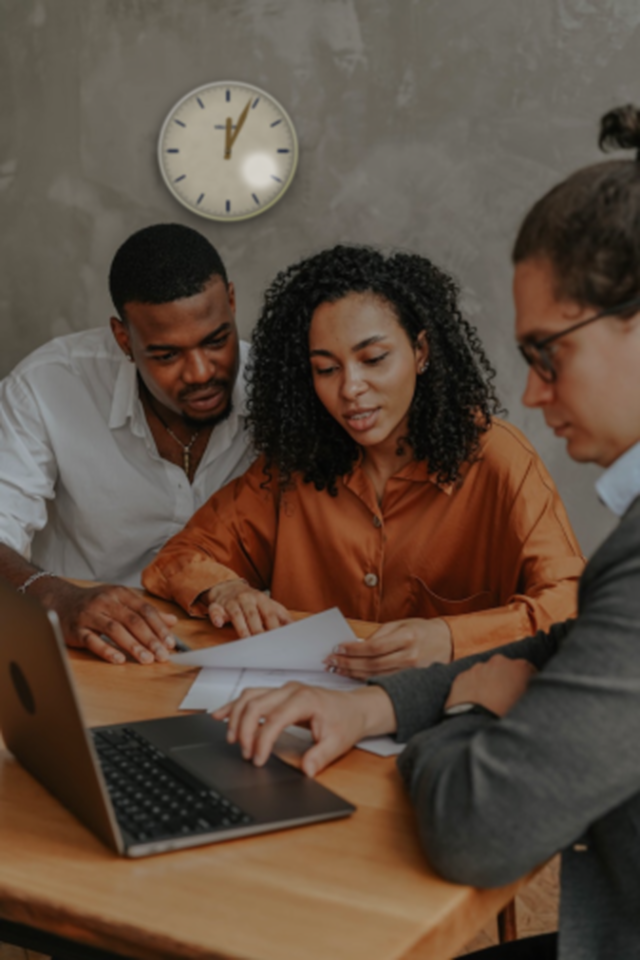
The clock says {"hour": 12, "minute": 4}
